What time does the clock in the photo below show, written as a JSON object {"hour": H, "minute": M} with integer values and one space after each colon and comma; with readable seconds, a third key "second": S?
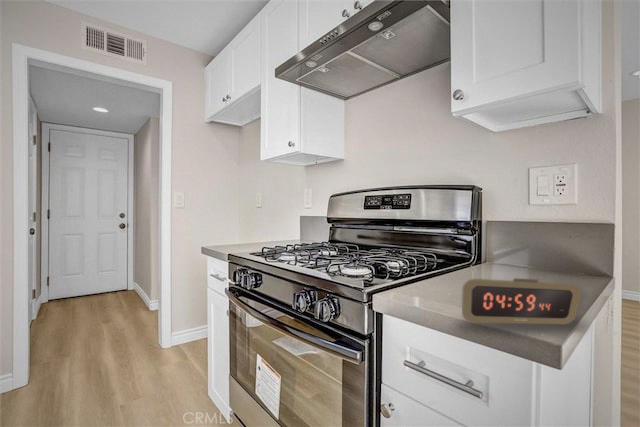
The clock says {"hour": 4, "minute": 59, "second": 44}
